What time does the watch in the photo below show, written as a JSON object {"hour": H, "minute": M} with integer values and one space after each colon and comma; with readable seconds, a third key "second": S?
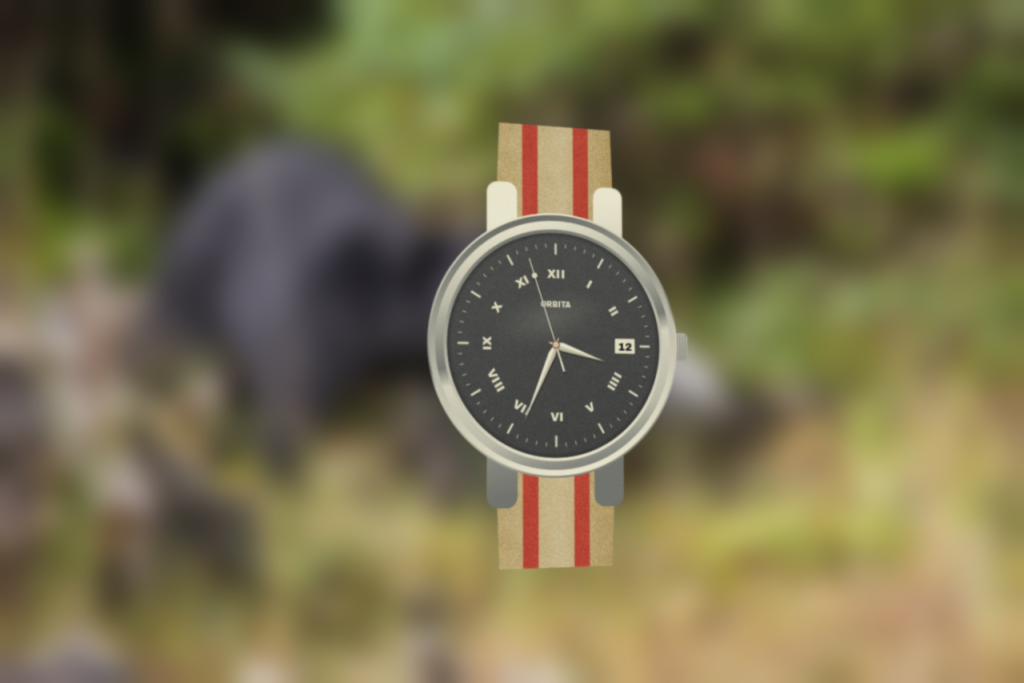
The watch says {"hour": 3, "minute": 33, "second": 57}
